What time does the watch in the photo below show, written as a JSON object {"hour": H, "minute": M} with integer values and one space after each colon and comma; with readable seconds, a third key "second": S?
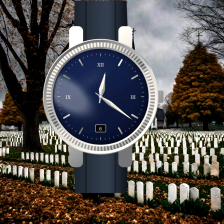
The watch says {"hour": 12, "minute": 21}
